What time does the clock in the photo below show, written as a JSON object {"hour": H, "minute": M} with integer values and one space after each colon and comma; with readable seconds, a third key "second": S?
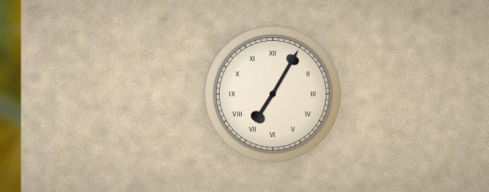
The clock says {"hour": 7, "minute": 5}
